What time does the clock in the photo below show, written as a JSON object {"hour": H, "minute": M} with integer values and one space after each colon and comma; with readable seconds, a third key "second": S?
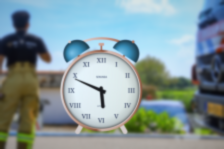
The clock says {"hour": 5, "minute": 49}
